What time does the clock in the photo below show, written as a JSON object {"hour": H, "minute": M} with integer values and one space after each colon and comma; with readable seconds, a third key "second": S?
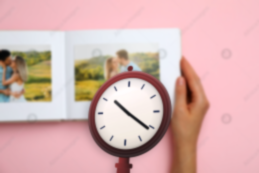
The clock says {"hour": 10, "minute": 21}
